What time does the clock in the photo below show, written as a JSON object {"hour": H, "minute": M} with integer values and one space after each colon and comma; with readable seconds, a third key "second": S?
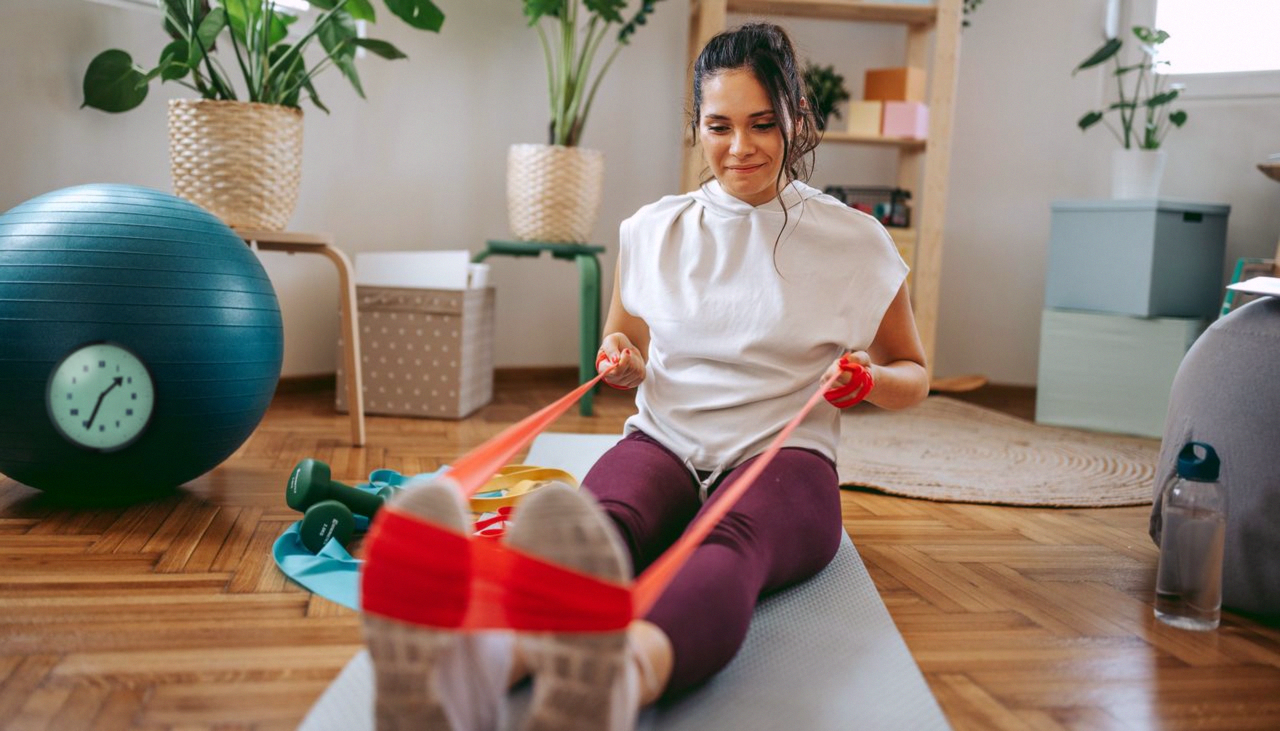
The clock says {"hour": 1, "minute": 34}
